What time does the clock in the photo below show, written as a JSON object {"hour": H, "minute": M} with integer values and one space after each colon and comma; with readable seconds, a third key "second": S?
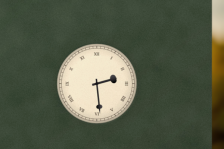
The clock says {"hour": 2, "minute": 29}
